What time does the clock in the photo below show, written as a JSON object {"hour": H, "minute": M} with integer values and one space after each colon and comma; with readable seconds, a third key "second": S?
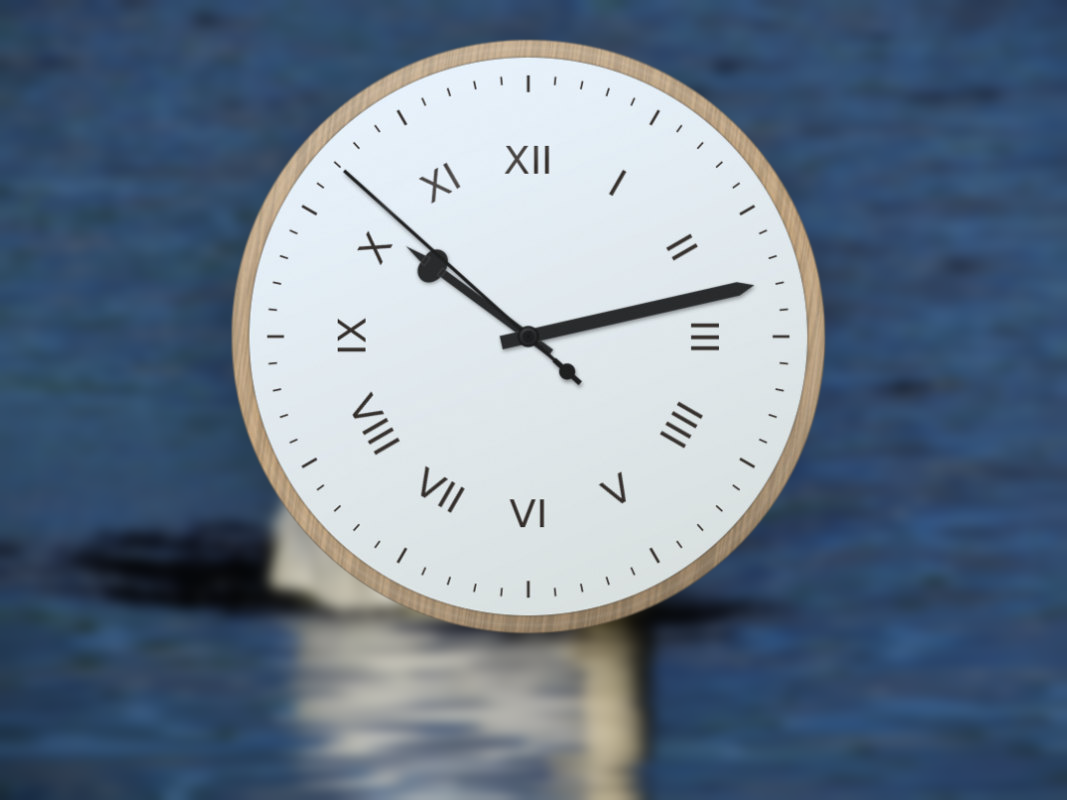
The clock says {"hour": 10, "minute": 12, "second": 52}
